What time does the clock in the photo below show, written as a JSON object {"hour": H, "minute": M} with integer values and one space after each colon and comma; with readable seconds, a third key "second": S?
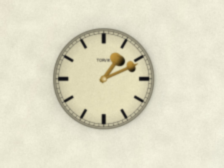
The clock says {"hour": 1, "minute": 11}
